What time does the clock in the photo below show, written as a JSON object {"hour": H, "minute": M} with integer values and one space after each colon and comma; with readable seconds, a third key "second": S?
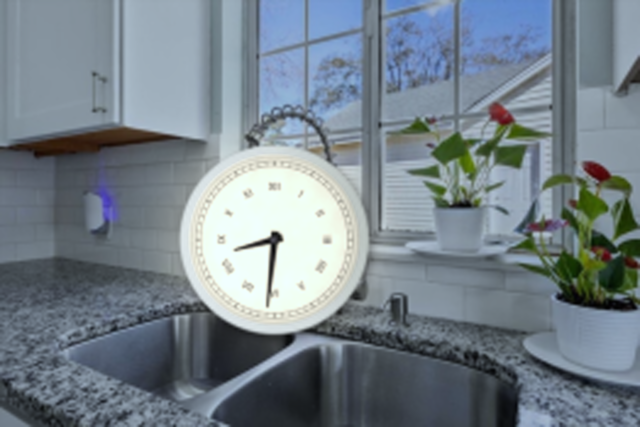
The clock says {"hour": 8, "minute": 31}
